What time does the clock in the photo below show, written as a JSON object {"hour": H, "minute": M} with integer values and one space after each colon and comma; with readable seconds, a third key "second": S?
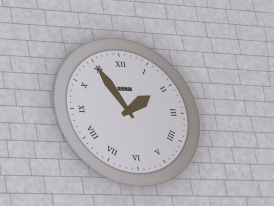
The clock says {"hour": 1, "minute": 55}
